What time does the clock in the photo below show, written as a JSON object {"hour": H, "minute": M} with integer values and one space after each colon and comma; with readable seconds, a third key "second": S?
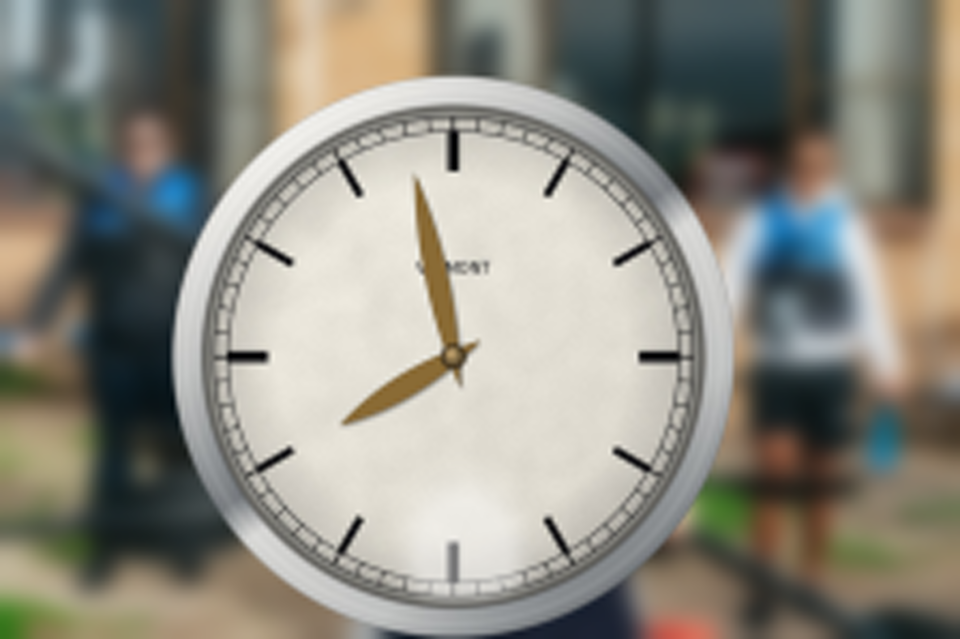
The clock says {"hour": 7, "minute": 58}
